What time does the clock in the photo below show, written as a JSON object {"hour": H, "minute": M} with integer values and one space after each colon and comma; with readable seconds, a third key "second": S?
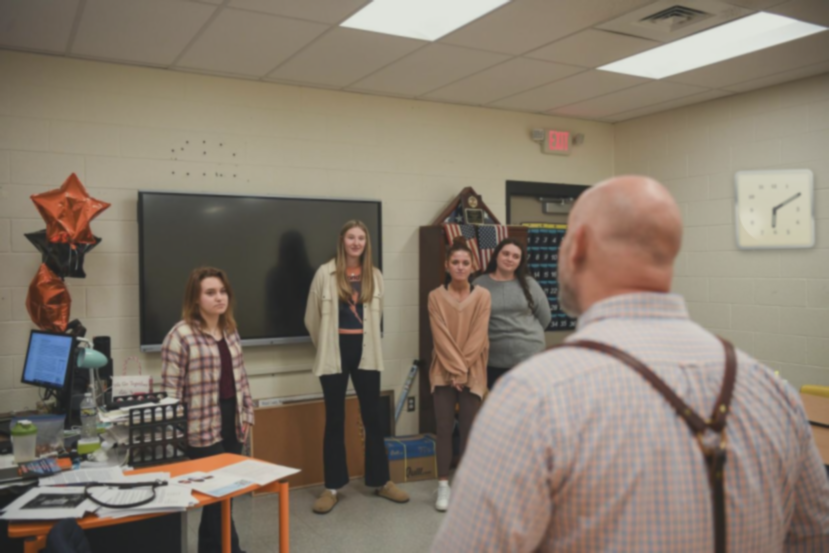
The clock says {"hour": 6, "minute": 10}
